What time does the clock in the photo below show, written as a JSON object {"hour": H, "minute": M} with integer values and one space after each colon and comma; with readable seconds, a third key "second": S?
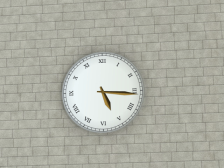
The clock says {"hour": 5, "minute": 16}
